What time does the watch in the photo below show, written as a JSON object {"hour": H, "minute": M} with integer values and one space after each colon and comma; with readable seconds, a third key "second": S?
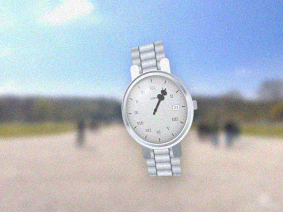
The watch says {"hour": 1, "minute": 6}
